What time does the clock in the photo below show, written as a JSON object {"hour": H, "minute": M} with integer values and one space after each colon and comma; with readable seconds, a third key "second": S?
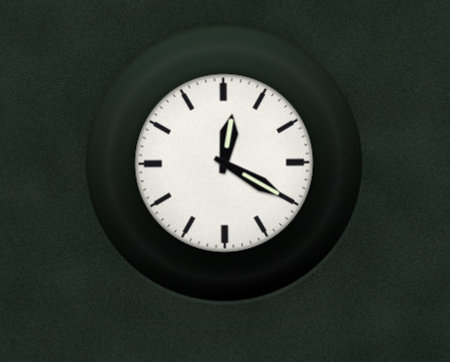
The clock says {"hour": 12, "minute": 20}
